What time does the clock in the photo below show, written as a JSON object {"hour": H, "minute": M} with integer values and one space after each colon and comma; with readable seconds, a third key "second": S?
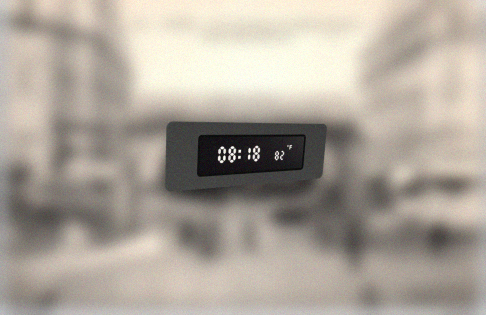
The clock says {"hour": 8, "minute": 18}
